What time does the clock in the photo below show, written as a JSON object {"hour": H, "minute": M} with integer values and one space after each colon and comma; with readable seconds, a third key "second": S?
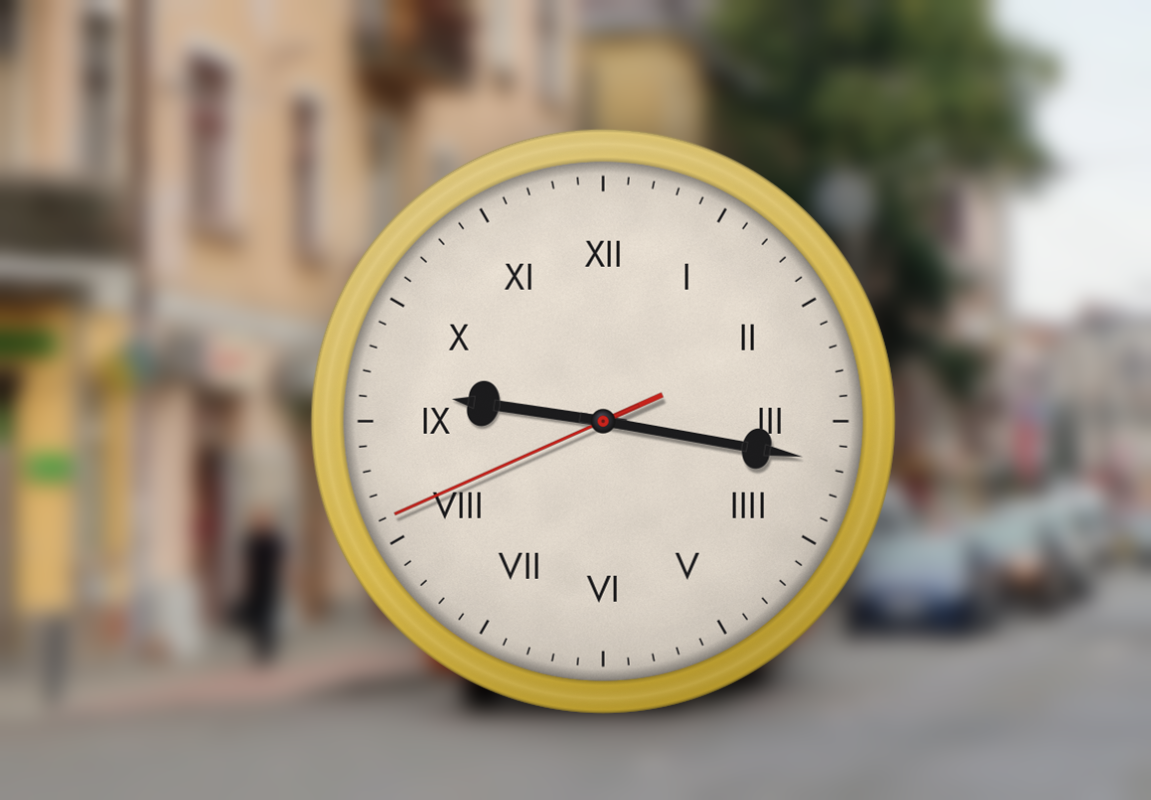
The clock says {"hour": 9, "minute": 16, "second": 41}
